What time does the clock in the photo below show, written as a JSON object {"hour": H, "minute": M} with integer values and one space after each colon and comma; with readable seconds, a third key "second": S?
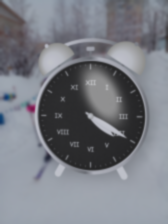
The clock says {"hour": 4, "minute": 20}
